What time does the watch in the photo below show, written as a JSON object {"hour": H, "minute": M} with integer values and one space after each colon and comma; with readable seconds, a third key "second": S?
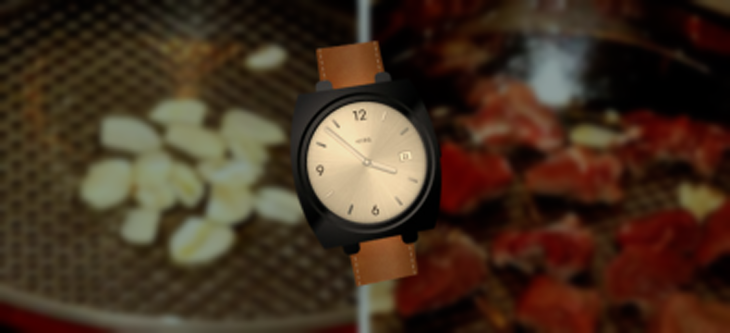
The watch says {"hour": 3, "minute": 53}
